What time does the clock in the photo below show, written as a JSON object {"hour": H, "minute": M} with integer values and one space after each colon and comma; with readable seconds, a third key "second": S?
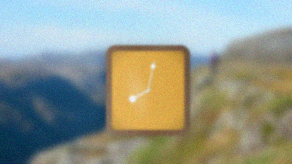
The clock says {"hour": 8, "minute": 2}
